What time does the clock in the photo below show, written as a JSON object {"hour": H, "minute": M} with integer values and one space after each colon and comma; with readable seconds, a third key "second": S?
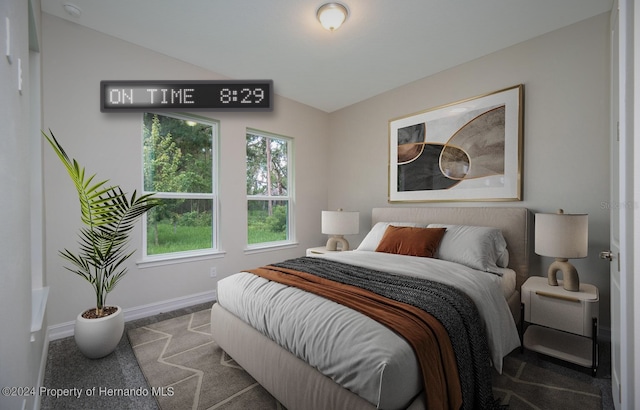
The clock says {"hour": 8, "minute": 29}
